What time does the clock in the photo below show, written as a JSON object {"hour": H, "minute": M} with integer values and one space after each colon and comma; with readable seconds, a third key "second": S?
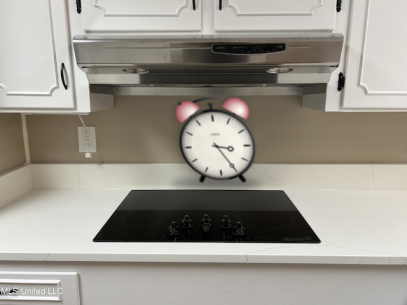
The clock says {"hour": 3, "minute": 25}
